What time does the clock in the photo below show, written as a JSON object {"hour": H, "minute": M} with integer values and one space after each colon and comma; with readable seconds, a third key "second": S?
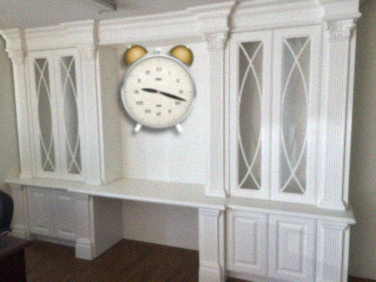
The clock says {"hour": 9, "minute": 18}
